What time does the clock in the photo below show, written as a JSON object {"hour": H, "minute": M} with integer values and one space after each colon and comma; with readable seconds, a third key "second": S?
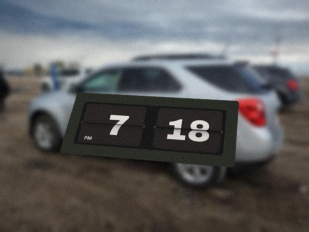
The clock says {"hour": 7, "minute": 18}
